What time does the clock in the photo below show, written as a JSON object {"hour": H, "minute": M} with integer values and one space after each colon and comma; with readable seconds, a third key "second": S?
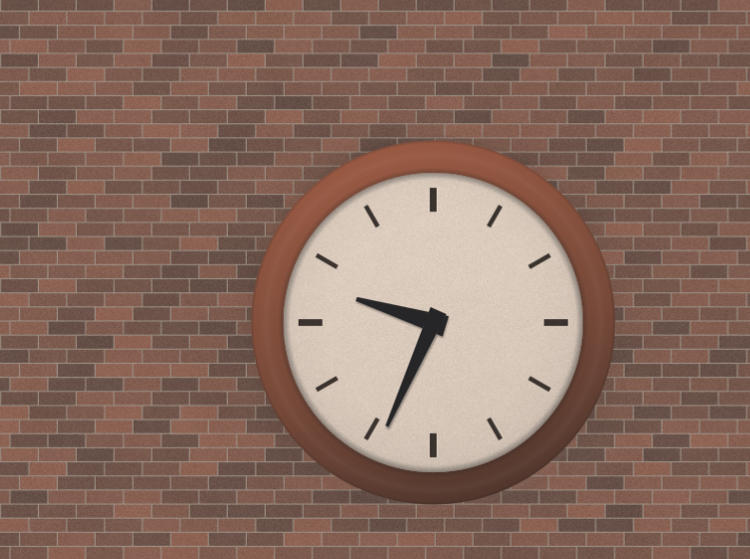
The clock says {"hour": 9, "minute": 34}
